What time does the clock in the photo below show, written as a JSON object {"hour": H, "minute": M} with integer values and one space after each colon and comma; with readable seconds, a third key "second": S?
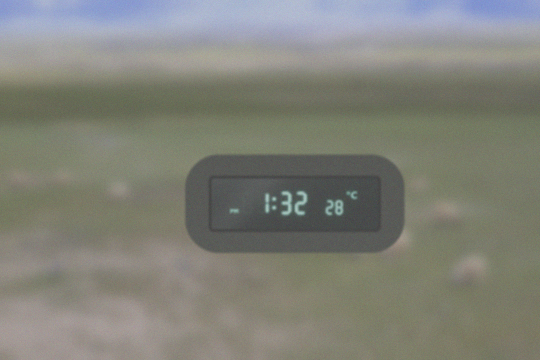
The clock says {"hour": 1, "minute": 32}
